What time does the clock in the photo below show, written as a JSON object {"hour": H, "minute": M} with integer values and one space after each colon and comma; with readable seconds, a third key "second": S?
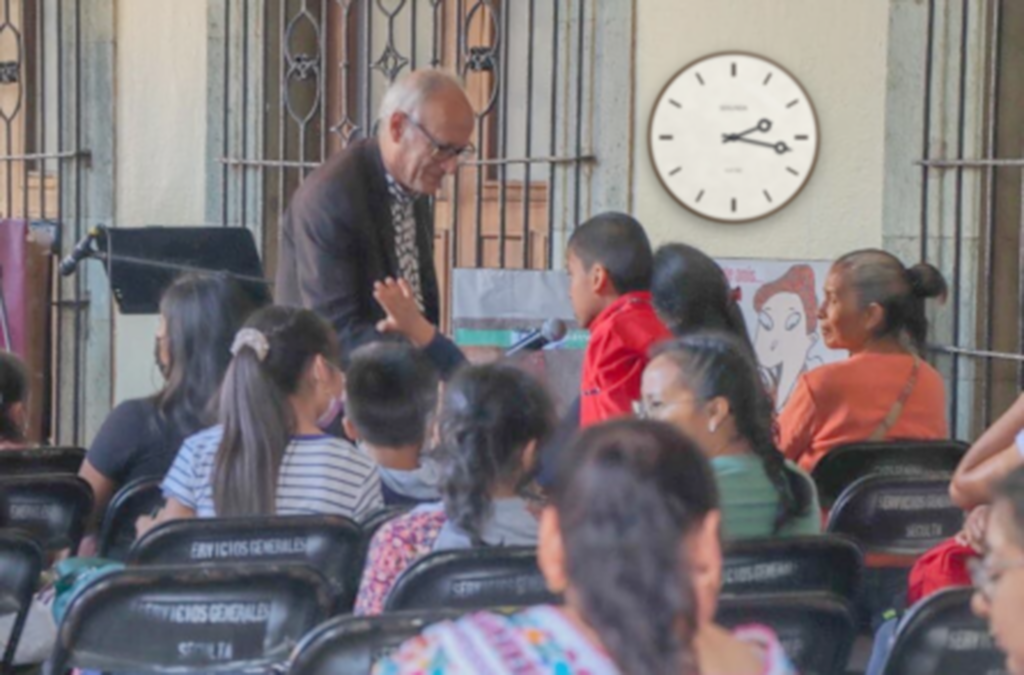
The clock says {"hour": 2, "minute": 17}
